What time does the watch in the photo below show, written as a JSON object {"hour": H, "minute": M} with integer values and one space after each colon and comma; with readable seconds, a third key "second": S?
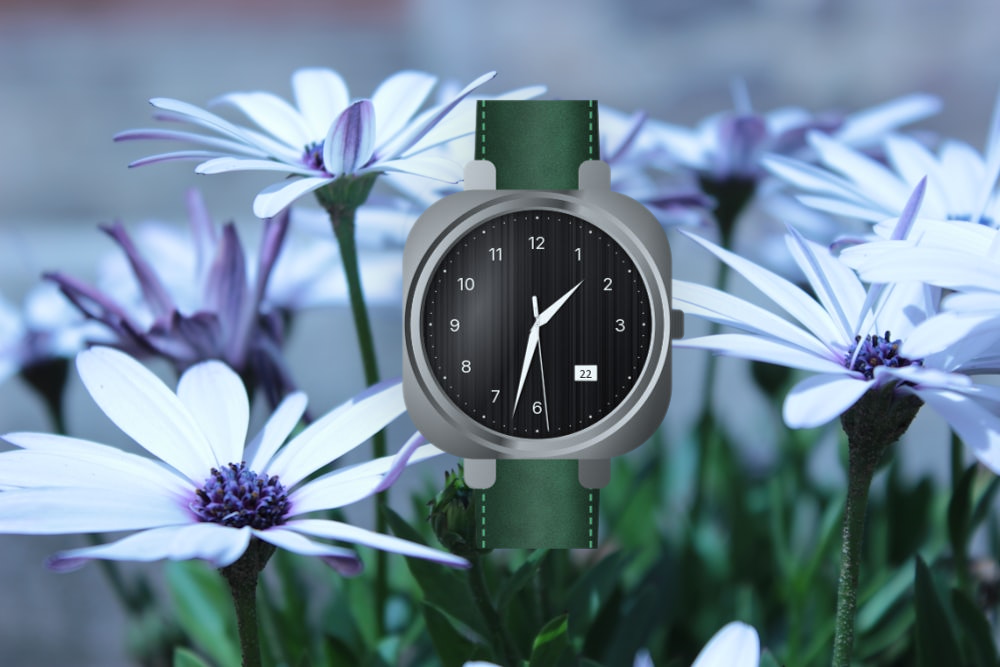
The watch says {"hour": 1, "minute": 32, "second": 29}
